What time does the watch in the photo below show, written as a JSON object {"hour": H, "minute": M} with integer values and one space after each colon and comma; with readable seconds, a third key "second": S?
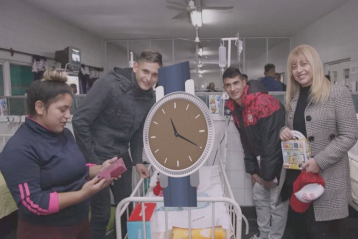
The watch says {"hour": 11, "minute": 20}
